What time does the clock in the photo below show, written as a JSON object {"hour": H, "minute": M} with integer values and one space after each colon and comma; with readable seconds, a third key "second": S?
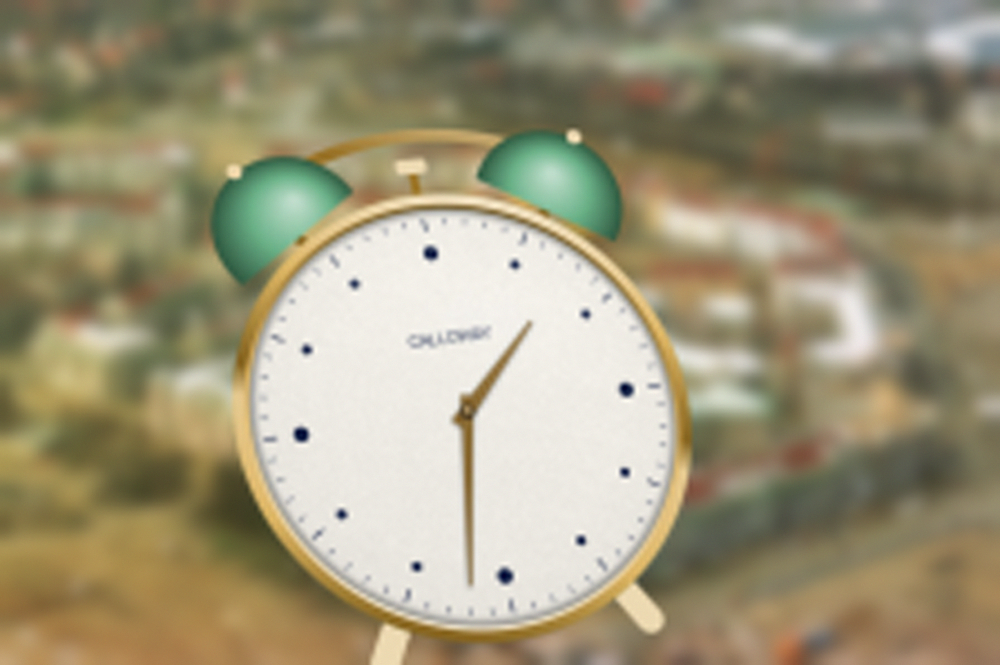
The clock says {"hour": 1, "minute": 32}
